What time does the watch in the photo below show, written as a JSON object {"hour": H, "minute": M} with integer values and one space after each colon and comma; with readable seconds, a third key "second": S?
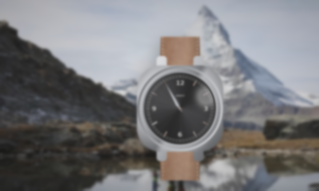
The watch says {"hour": 10, "minute": 55}
